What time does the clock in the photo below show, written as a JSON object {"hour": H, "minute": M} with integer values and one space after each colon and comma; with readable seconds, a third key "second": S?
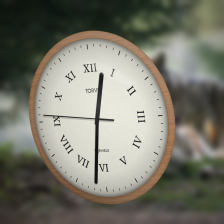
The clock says {"hour": 12, "minute": 31, "second": 46}
